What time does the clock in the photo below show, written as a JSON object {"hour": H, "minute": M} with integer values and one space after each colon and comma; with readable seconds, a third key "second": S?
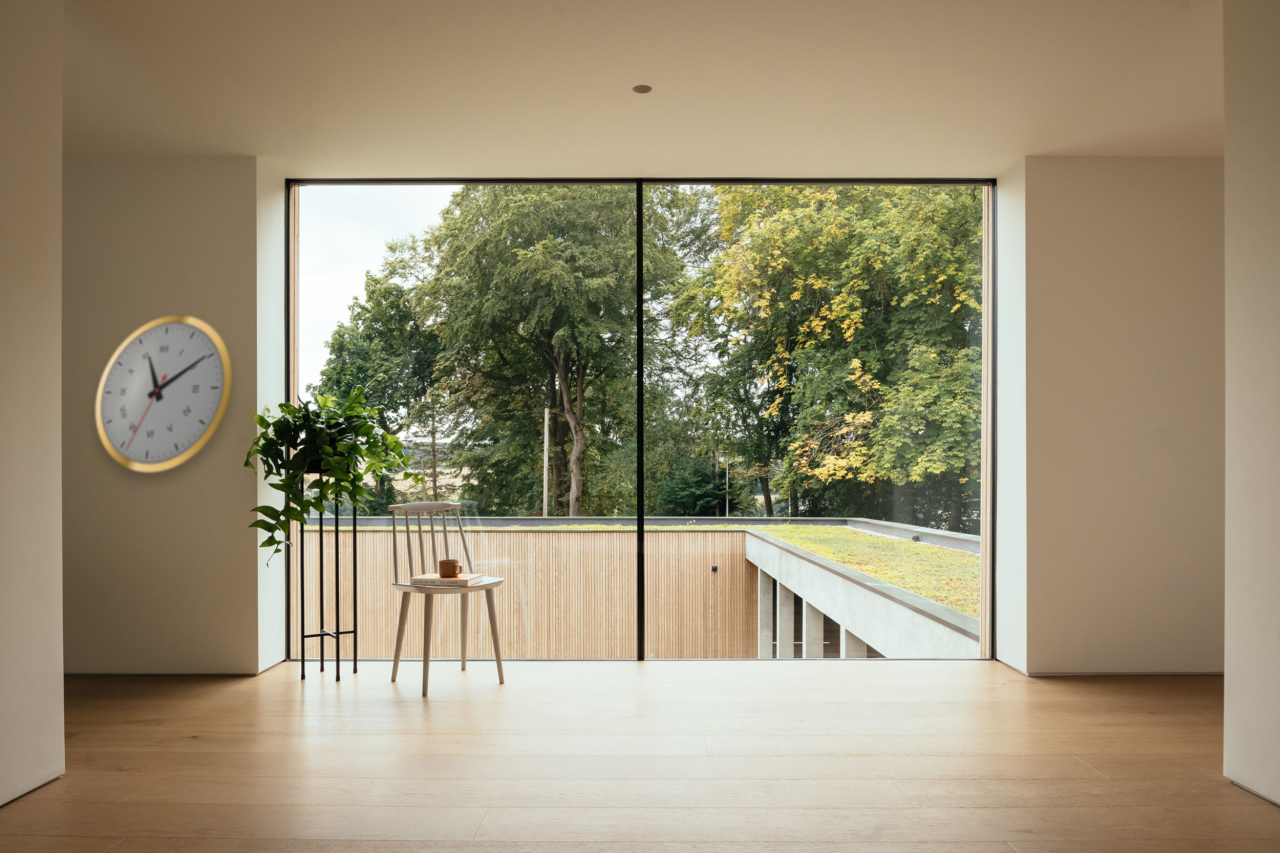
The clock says {"hour": 11, "minute": 9, "second": 34}
